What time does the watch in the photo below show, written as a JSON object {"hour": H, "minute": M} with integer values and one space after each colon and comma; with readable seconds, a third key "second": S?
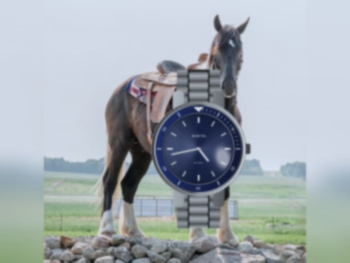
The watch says {"hour": 4, "minute": 43}
